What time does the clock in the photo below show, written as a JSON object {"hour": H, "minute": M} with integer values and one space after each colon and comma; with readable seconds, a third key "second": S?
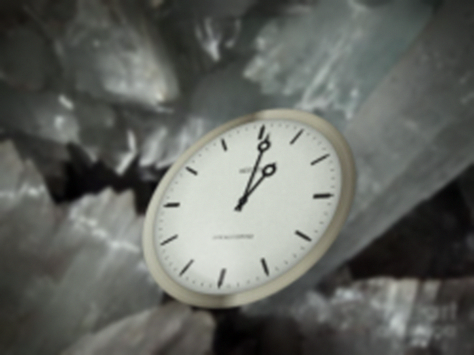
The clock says {"hour": 1, "minute": 1}
